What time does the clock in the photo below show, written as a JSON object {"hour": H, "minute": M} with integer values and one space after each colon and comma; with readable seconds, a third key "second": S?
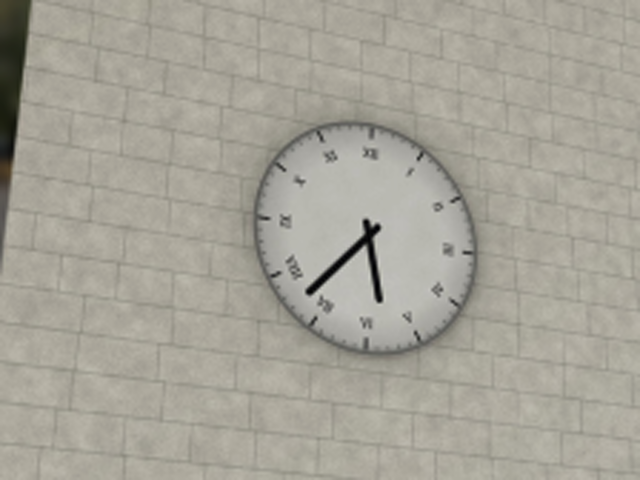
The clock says {"hour": 5, "minute": 37}
